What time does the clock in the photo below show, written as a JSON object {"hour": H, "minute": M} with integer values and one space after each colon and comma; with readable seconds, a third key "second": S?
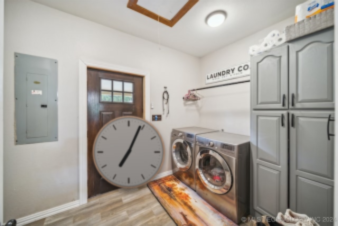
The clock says {"hour": 7, "minute": 4}
